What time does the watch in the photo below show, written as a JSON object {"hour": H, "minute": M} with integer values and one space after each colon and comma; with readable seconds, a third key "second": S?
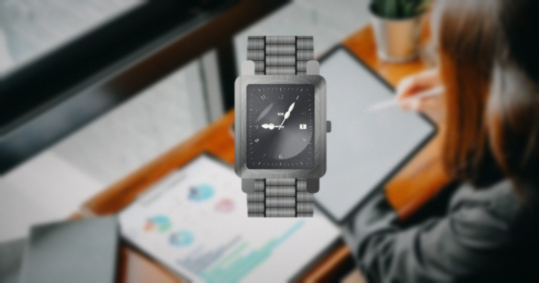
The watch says {"hour": 9, "minute": 5}
